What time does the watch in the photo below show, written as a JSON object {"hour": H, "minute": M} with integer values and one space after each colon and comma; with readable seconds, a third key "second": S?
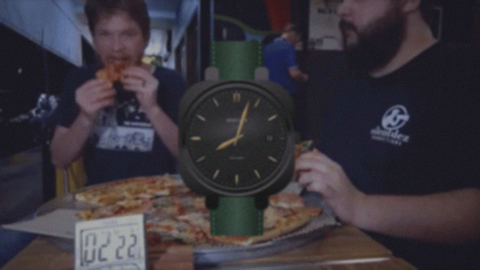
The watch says {"hour": 8, "minute": 3}
